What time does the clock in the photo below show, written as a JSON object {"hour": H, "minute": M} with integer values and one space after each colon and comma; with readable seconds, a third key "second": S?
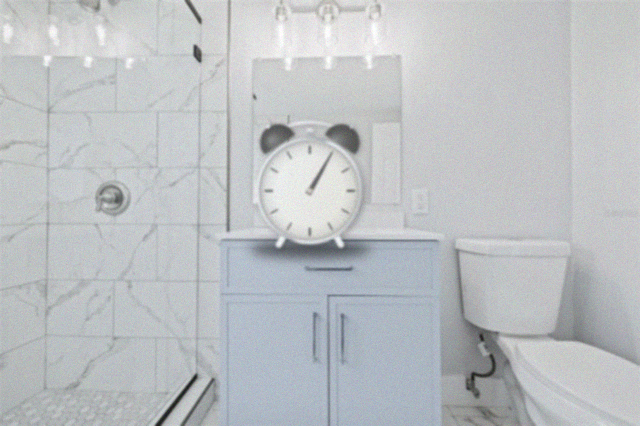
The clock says {"hour": 1, "minute": 5}
